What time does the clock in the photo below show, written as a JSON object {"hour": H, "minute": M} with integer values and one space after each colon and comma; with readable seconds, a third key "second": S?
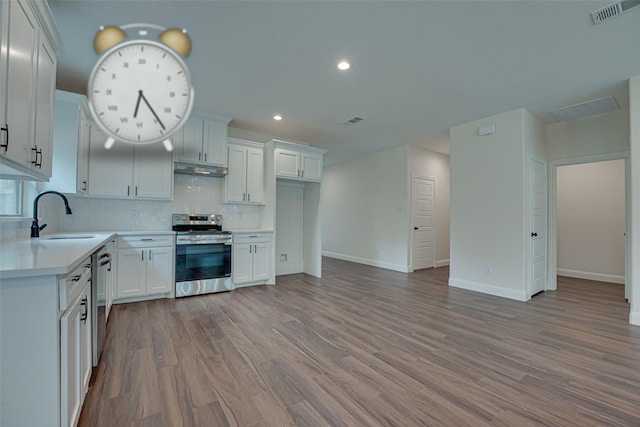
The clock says {"hour": 6, "minute": 24}
